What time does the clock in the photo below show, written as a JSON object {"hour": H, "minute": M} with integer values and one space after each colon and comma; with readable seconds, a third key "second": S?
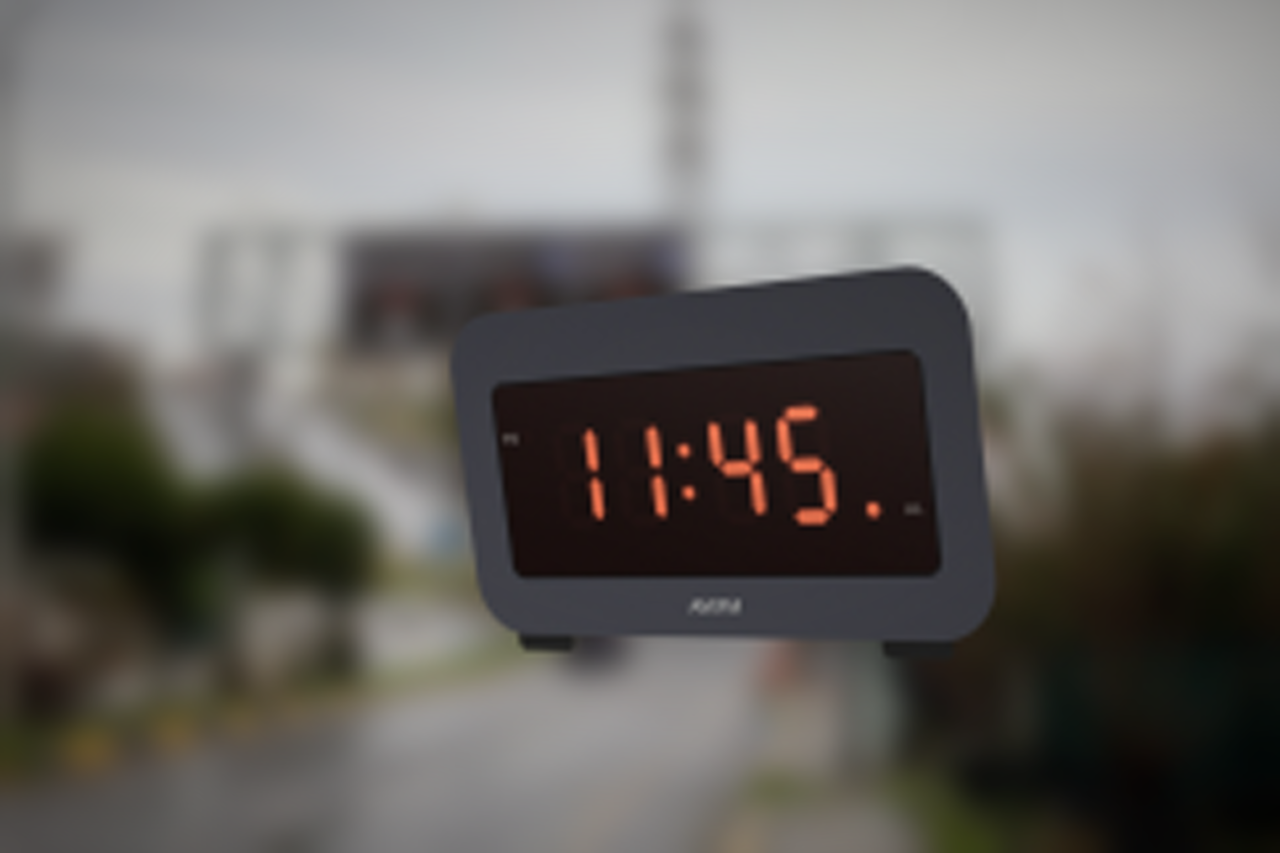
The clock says {"hour": 11, "minute": 45}
